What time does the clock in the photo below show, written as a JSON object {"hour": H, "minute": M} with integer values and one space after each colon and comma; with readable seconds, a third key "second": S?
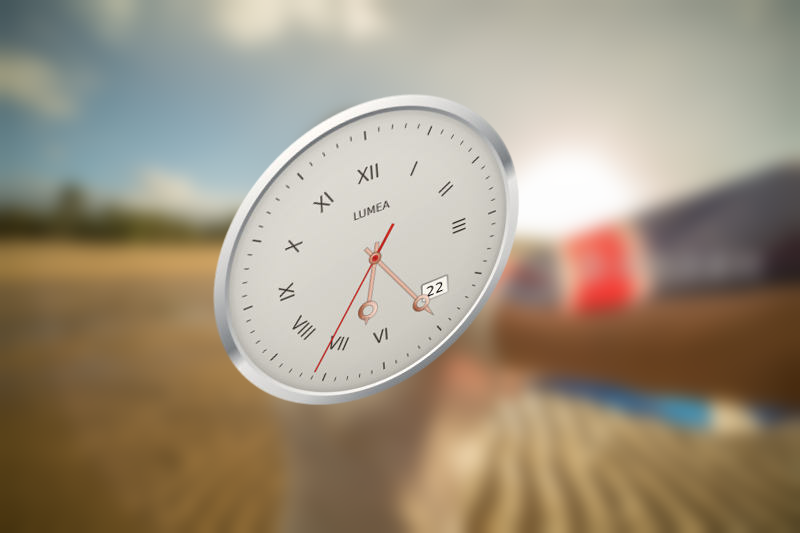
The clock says {"hour": 6, "minute": 24, "second": 36}
